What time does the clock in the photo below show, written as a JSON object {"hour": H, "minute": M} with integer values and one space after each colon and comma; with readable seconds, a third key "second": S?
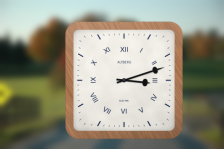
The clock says {"hour": 3, "minute": 12}
